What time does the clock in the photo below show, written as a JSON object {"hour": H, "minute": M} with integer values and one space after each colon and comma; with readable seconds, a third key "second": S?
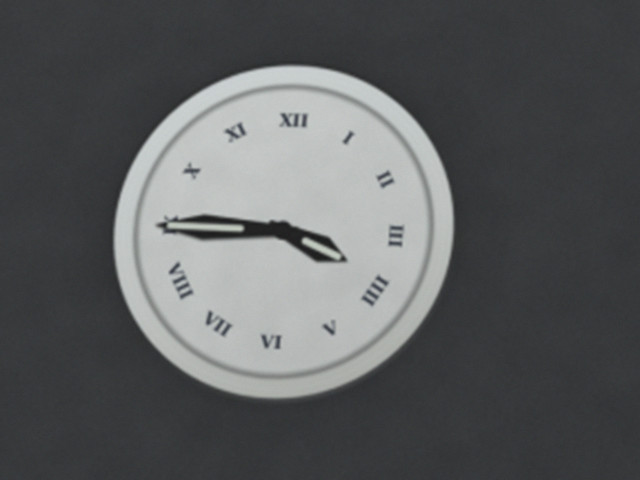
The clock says {"hour": 3, "minute": 45}
